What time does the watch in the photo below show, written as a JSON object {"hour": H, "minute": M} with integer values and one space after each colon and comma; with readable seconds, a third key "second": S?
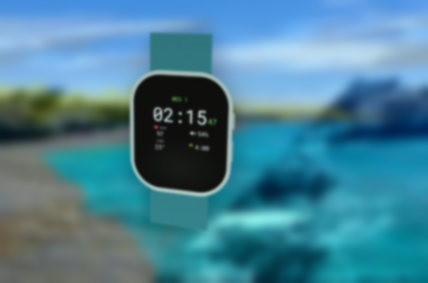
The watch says {"hour": 2, "minute": 15}
